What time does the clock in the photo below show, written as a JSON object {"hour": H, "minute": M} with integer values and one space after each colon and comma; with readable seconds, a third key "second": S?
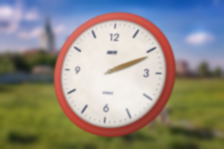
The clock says {"hour": 2, "minute": 11}
